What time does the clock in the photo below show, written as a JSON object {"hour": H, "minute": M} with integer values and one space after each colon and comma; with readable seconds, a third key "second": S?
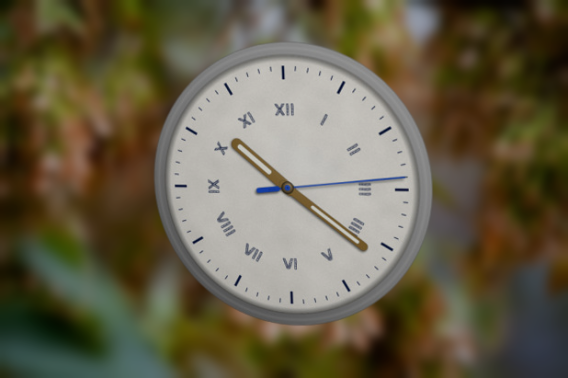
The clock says {"hour": 10, "minute": 21, "second": 14}
